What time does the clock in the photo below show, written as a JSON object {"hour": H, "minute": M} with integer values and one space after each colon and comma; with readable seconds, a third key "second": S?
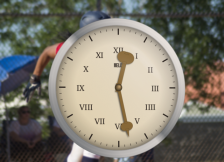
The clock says {"hour": 12, "minute": 28}
